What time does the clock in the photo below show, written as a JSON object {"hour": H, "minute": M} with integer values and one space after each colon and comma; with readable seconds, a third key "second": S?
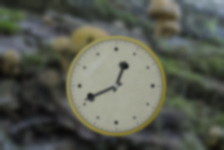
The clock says {"hour": 12, "minute": 41}
